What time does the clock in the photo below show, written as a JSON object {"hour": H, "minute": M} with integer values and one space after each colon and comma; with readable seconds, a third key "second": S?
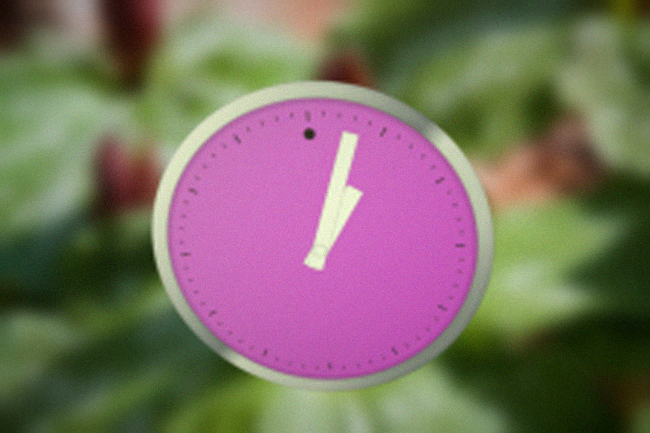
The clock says {"hour": 1, "minute": 3}
